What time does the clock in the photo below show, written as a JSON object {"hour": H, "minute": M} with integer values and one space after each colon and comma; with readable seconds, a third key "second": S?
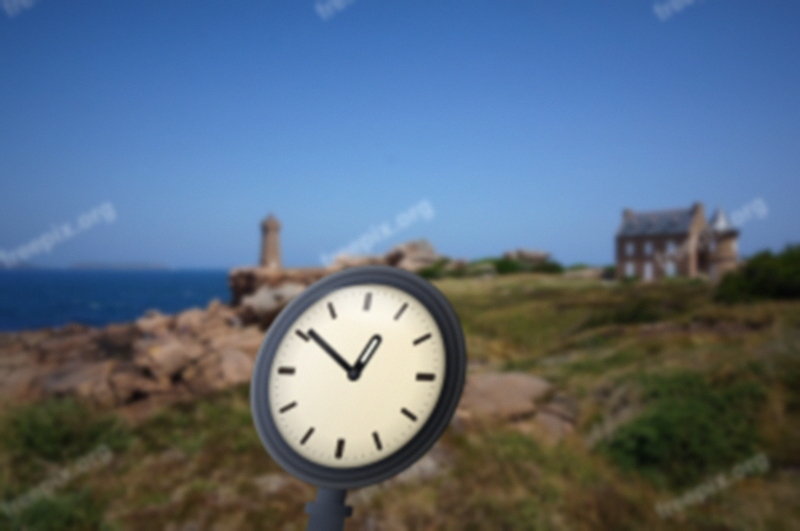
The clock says {"hour": 12, "minute": 51}
